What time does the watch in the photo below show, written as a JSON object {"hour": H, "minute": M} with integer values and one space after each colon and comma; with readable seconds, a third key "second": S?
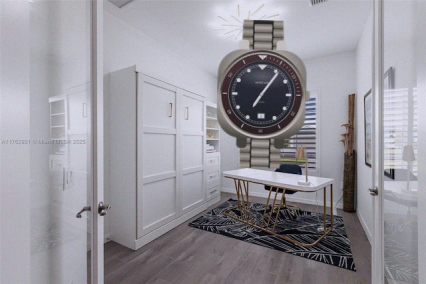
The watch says {"hour": 7, "minute": 6}
